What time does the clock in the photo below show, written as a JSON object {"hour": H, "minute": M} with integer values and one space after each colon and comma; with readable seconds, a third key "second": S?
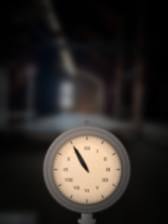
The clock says {"hour": 10, "minute": 55}
